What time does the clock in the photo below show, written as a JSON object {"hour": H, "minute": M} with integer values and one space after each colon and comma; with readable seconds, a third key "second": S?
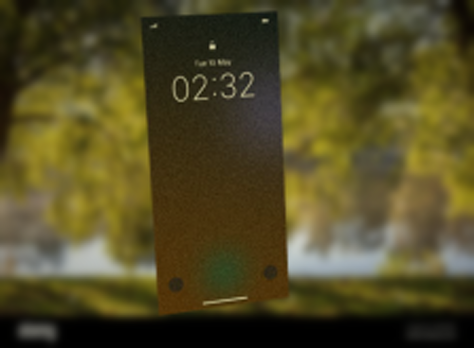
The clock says {"hour": 2, "minute": 32}
